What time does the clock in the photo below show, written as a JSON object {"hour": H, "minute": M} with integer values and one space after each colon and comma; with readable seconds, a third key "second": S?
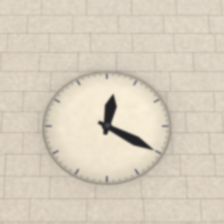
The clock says {"hour": 12, "minute": 20}
